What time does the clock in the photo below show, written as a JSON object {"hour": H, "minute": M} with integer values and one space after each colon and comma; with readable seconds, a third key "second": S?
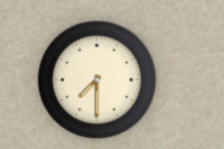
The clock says {"hour": 7, "minute": 30}
